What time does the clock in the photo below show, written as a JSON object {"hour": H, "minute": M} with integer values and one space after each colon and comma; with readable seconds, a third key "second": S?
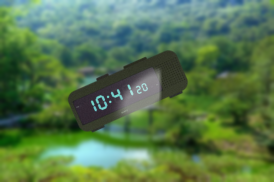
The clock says {"hour": 10, "minute": 41, "second": 20}
